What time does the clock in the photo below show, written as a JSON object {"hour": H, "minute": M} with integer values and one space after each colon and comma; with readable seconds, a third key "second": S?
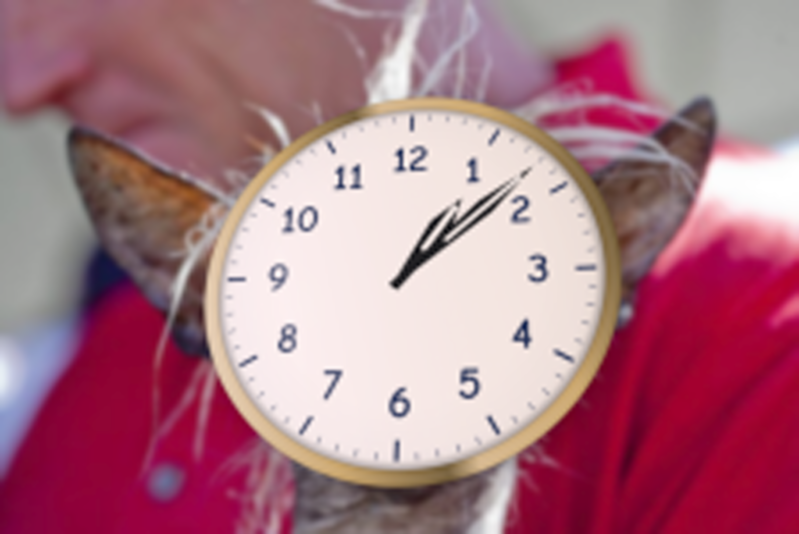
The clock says {"hour": 1, "minute": 8}
